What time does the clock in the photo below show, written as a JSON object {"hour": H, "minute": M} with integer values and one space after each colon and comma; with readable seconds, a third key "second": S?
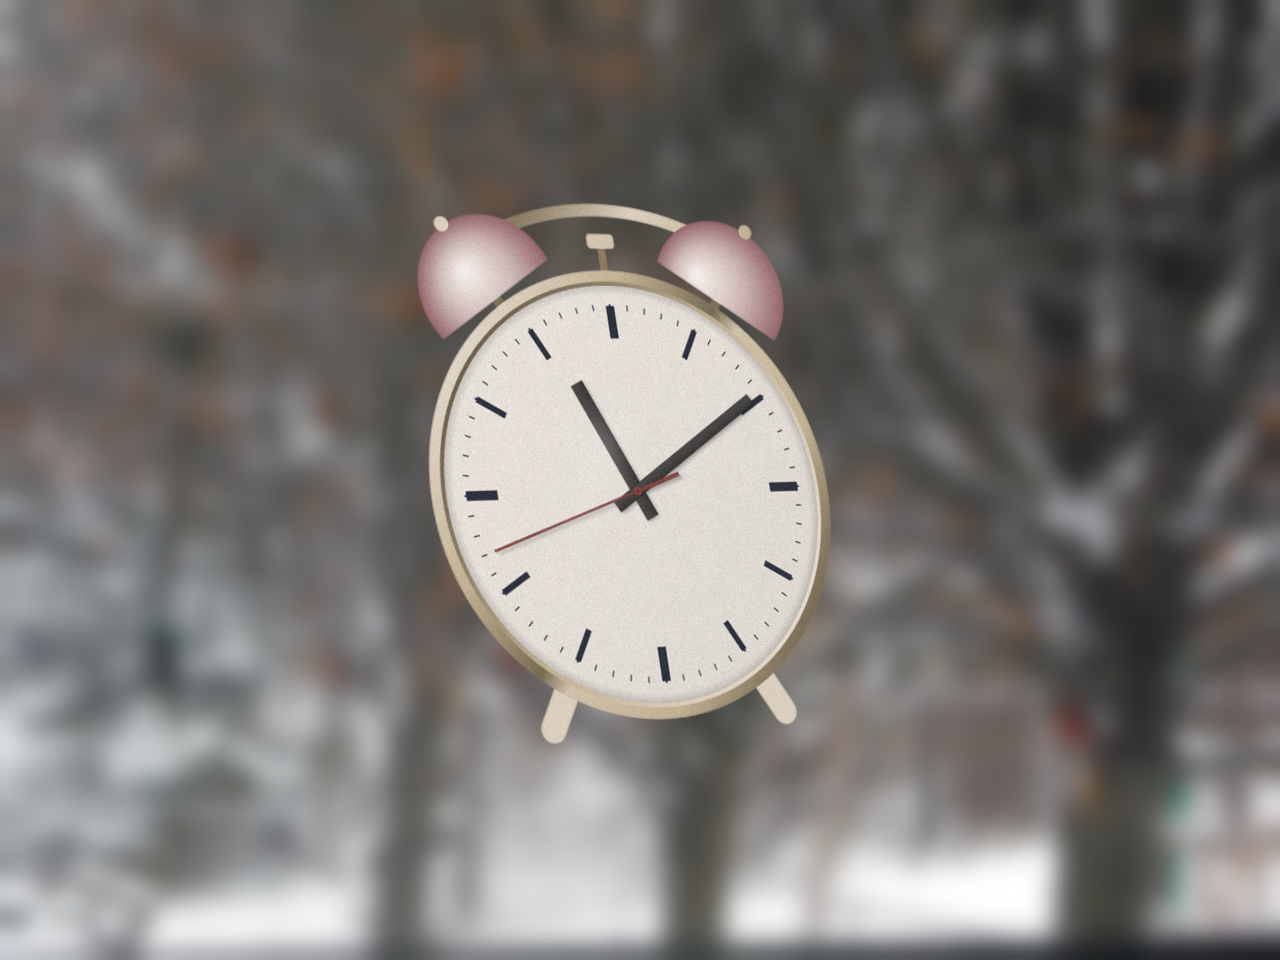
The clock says {"hour": 11, "minute": 9, "second": 42}
